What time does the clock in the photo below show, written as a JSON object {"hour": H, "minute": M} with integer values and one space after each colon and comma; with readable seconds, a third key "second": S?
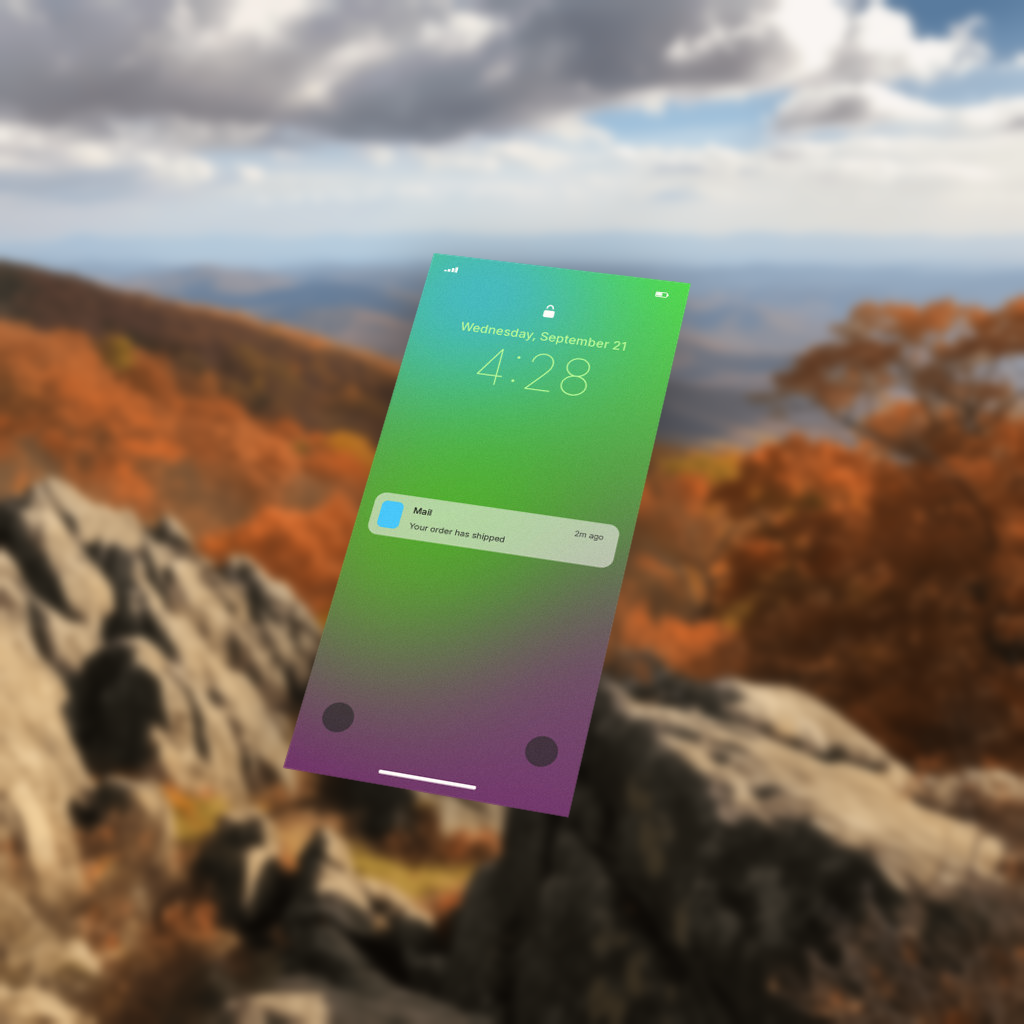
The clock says {"hour": 4, "minute": 28}
